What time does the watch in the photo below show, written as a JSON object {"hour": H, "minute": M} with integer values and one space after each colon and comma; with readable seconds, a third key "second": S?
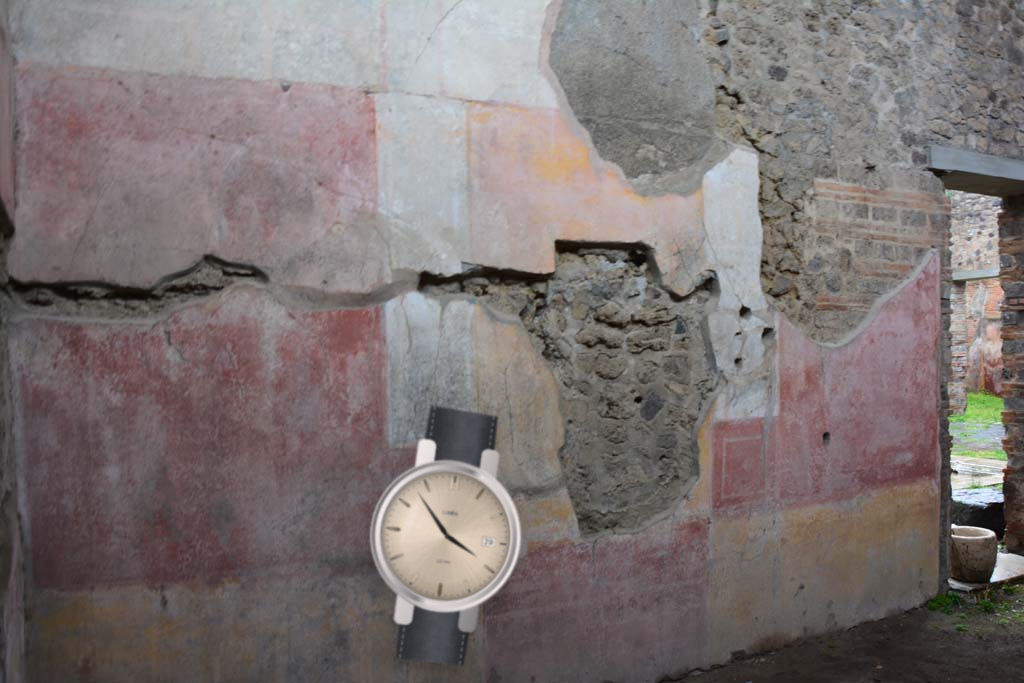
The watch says {"hour": 3, "minute": 53}
